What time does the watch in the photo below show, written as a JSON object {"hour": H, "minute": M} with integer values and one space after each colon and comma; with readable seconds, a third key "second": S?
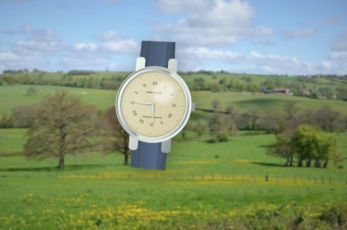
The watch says {"hour": 5, "minute": 45}
